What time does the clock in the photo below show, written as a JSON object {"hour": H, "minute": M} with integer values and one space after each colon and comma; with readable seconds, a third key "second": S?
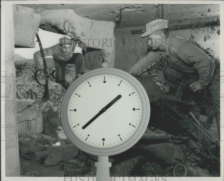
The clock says {"hour": 1, "minute": 38}
